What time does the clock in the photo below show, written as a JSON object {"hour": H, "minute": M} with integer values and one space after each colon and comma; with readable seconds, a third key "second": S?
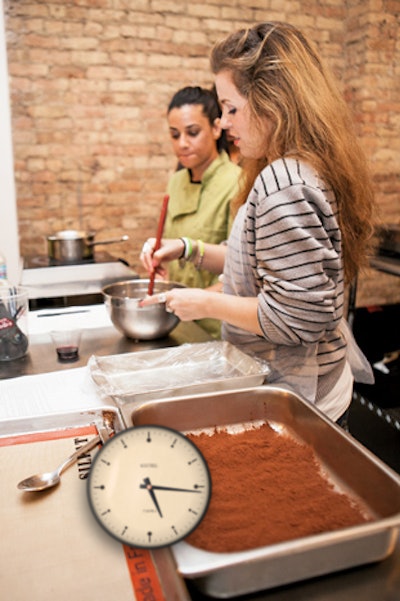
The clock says {"hour": 5, "minute": 16}
